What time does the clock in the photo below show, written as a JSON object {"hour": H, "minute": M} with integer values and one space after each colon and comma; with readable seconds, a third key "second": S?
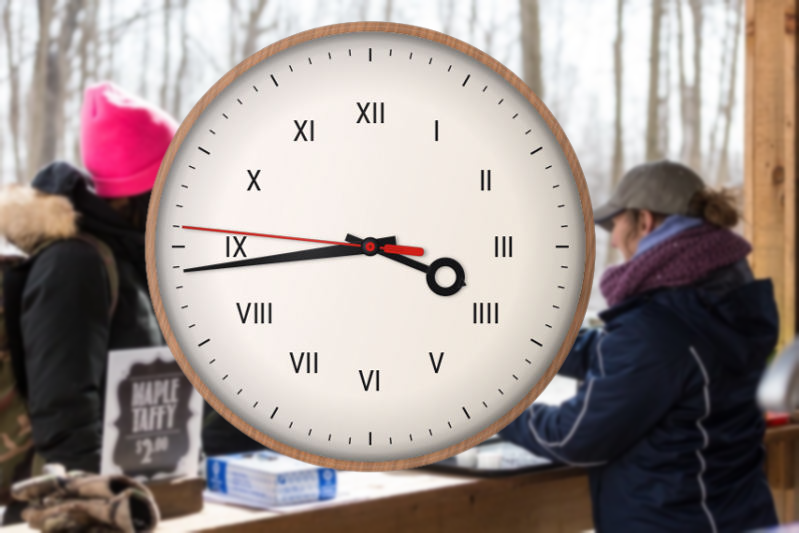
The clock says {"hour": 3, "minute": 43, "second": 46}
